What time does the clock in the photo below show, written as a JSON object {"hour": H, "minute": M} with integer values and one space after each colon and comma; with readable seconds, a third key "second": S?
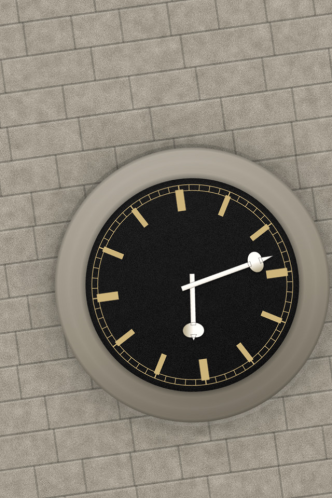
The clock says {"hour": 6, "minute": 13}
